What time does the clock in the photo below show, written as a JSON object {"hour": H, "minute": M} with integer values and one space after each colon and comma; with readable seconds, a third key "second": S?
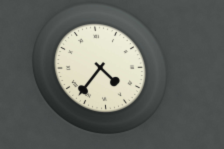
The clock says {"hour": 4, "minute": 37}
